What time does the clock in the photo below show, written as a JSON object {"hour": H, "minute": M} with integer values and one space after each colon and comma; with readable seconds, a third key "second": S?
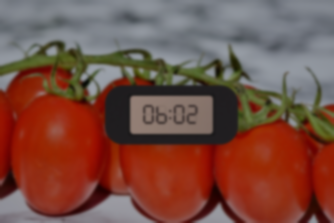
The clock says {"hour": 6, "minute": 2}
